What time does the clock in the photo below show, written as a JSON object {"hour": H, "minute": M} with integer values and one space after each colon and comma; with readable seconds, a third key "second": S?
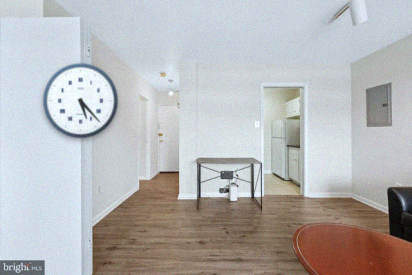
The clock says {"hour": 5, "minute": 23}
